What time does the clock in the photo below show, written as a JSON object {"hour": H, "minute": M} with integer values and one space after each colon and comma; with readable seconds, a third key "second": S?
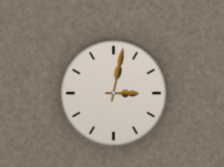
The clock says {"hour": 3, "minute": 2}
